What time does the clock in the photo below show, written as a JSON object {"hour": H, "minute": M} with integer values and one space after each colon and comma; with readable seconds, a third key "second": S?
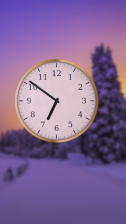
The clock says {"hour": 6, "minute": 51}
